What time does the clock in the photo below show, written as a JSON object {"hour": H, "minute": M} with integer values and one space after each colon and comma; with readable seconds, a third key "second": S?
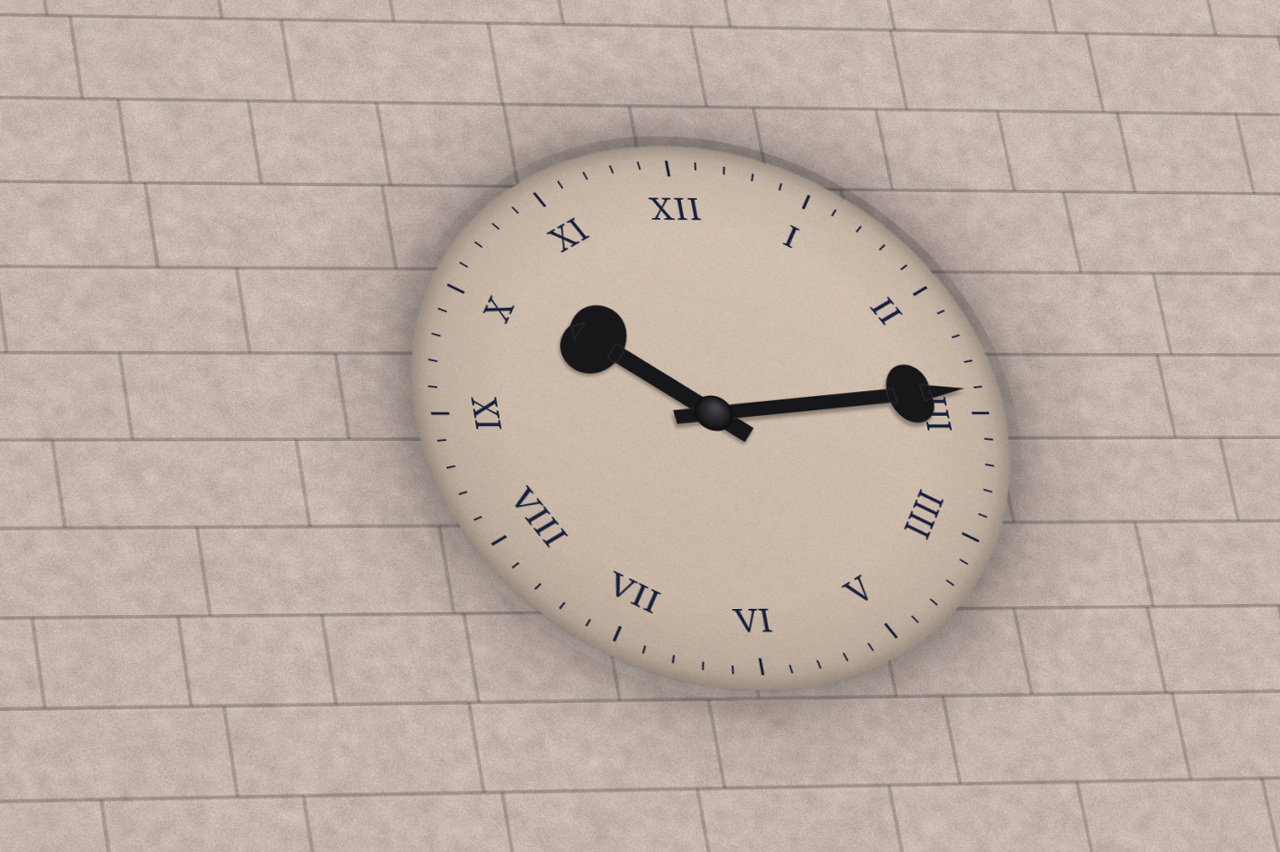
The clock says {"hour": 10, "minute": 14}
